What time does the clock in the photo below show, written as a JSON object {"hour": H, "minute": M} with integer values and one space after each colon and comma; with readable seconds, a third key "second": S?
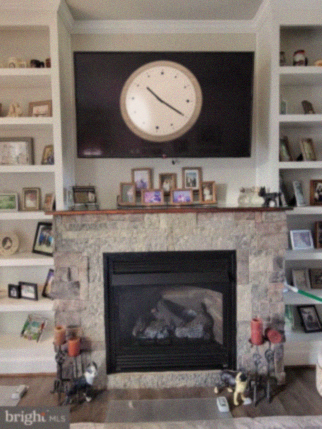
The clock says {"hour": 10, "minute": 20}
